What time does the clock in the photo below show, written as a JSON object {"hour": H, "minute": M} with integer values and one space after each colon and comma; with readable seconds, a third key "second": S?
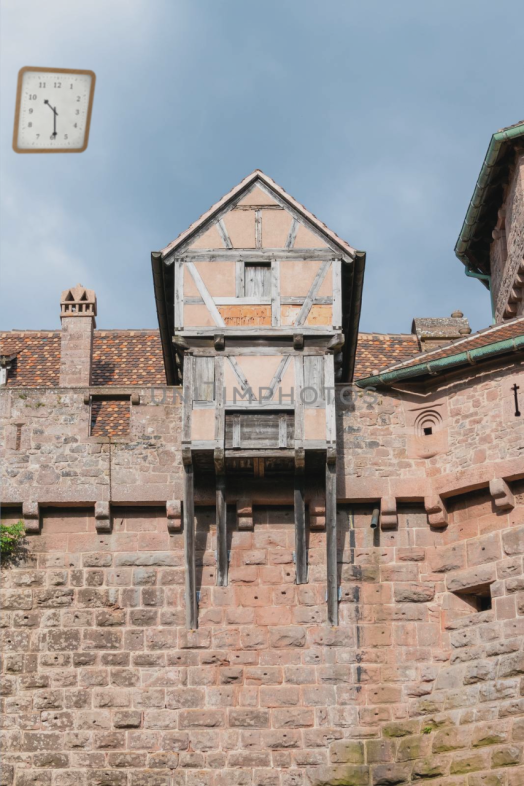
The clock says {"hour": 10, "minute": 29}
